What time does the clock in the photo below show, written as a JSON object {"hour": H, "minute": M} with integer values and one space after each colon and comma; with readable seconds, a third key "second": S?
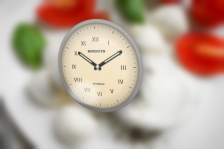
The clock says {"hour": 10, "minute": 10}
